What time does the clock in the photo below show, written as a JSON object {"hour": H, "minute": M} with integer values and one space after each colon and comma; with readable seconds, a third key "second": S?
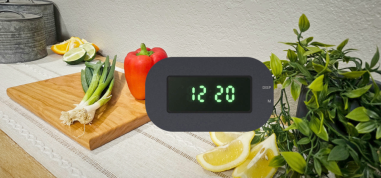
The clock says {"hour": 12, "minute": 20}
